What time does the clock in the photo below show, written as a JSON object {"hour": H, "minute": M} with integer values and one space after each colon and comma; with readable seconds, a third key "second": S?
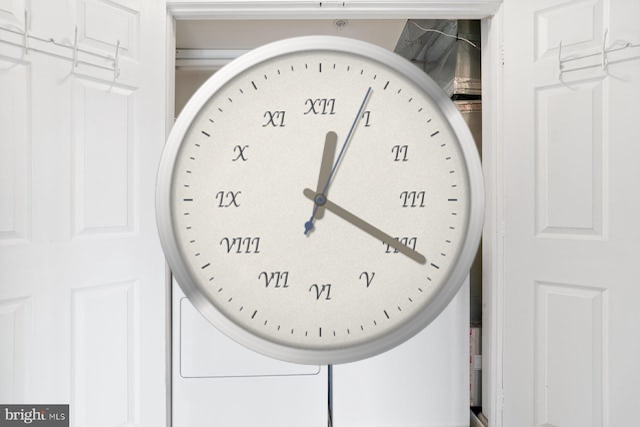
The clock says {"hour": 12, "minute": 20, "second": 4}
